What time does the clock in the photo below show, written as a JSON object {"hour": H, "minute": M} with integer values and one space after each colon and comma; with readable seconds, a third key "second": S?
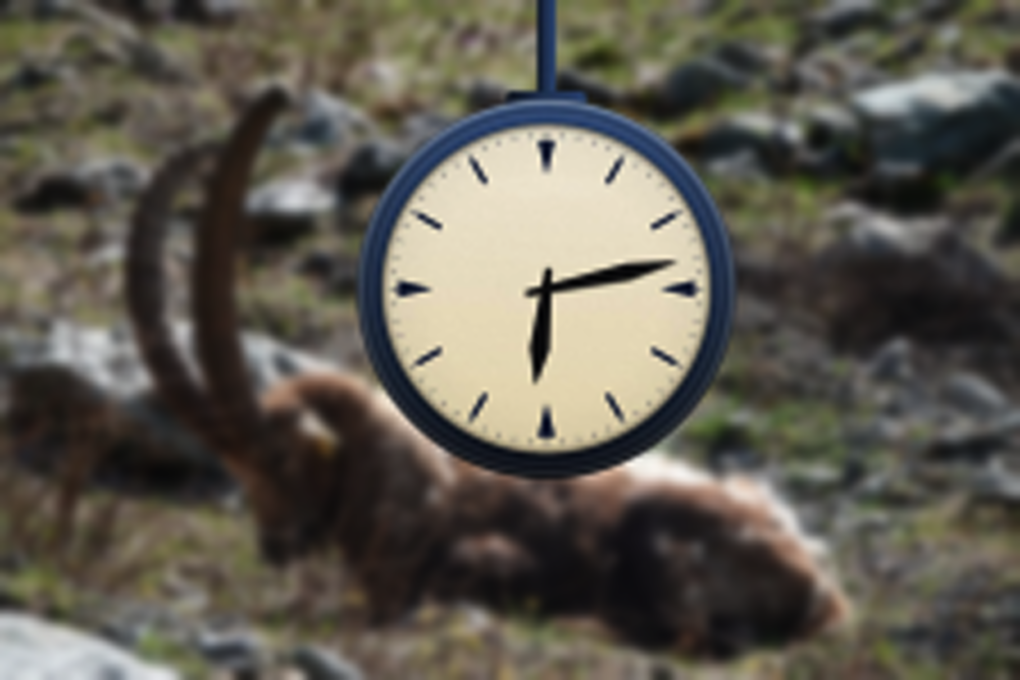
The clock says {"hour": 6, "minute": 13}
